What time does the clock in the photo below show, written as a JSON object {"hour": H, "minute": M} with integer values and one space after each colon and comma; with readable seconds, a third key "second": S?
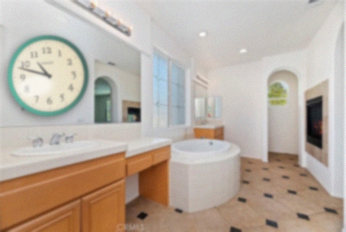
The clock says {"hour": 10, "minute": 48}
